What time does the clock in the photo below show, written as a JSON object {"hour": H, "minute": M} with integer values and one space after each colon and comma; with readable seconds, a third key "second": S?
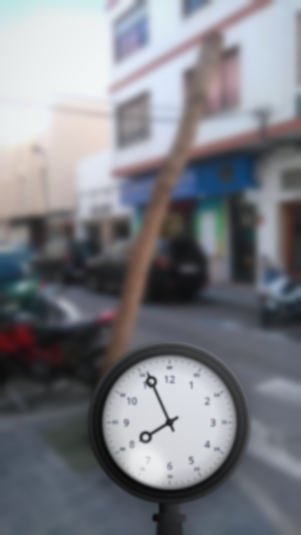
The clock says {"hour": 7, "minute": 56}
